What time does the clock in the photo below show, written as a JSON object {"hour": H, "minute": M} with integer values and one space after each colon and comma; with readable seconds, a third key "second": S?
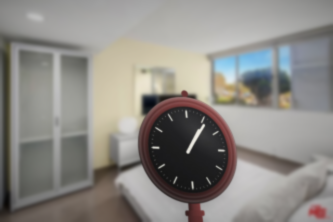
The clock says {"hour": 1, "minute": 6}
